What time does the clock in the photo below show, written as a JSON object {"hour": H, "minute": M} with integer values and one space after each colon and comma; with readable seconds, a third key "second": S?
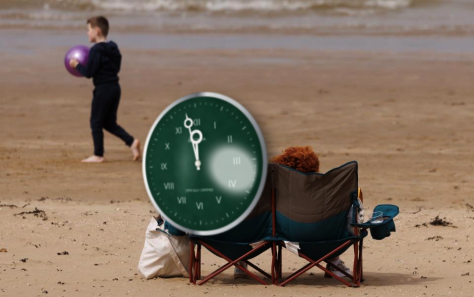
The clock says {"hour": 11, "minute": 58}
